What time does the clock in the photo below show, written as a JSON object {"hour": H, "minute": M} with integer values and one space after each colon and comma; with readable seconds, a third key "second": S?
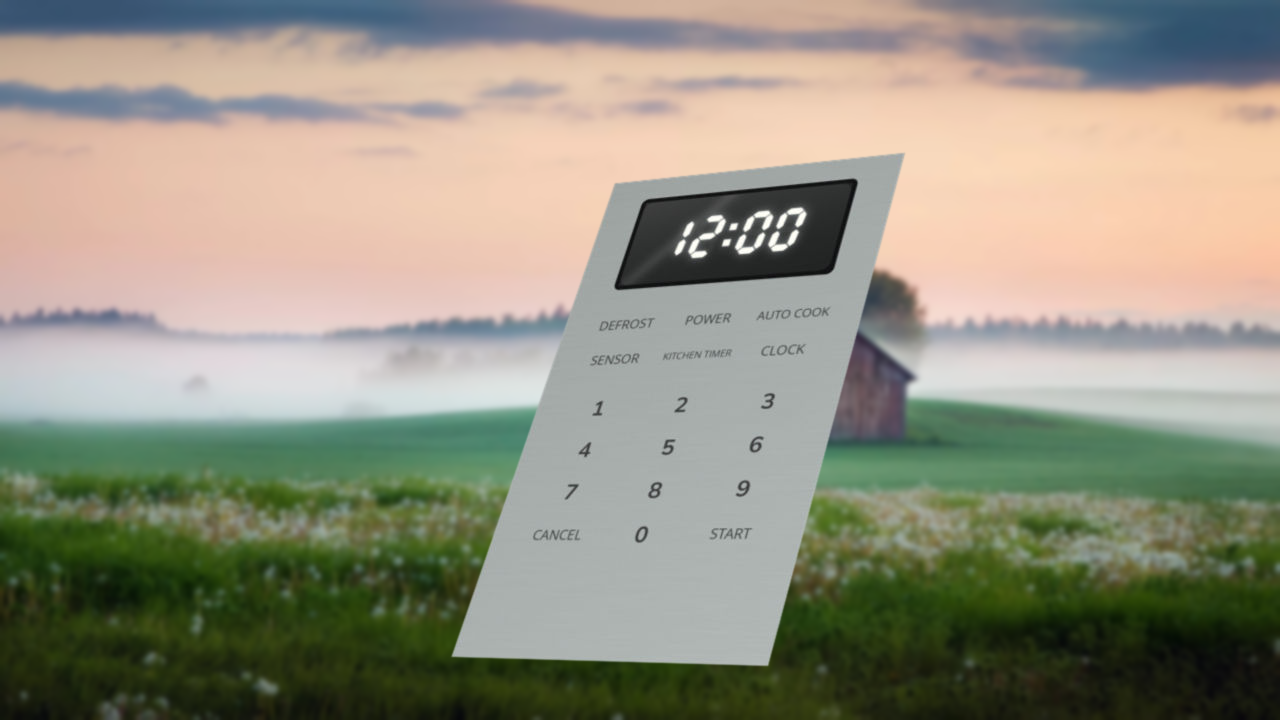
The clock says {"hour": 12, "minute": 0}
